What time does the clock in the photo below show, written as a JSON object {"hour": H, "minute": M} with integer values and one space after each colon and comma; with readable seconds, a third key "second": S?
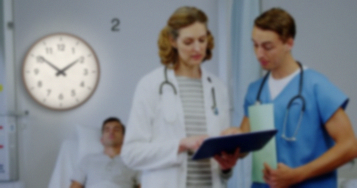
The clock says {"hour": 1, "minute": 51}
